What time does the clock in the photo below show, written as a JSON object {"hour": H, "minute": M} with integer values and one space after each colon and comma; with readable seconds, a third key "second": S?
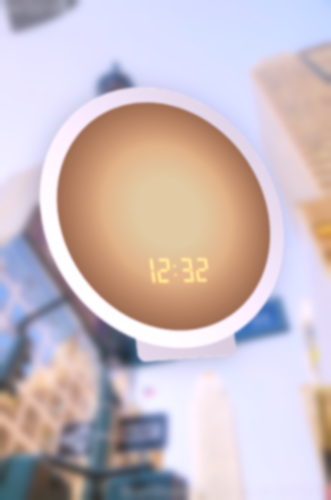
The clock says {"hour": 12, "minute": 32}
